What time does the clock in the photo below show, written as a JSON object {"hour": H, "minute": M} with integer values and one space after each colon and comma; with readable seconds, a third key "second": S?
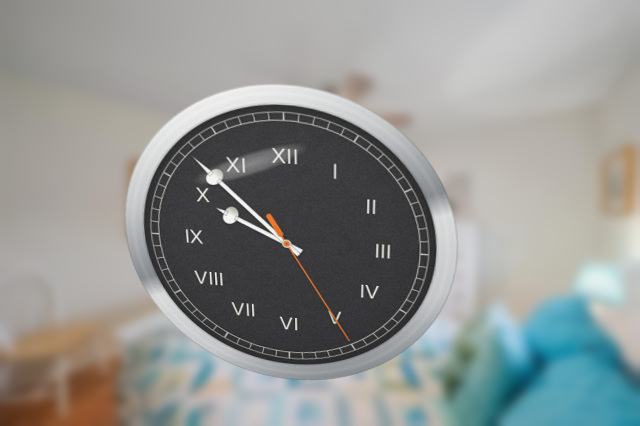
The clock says {"hour": 9, "minute": 52, "second": 25}
